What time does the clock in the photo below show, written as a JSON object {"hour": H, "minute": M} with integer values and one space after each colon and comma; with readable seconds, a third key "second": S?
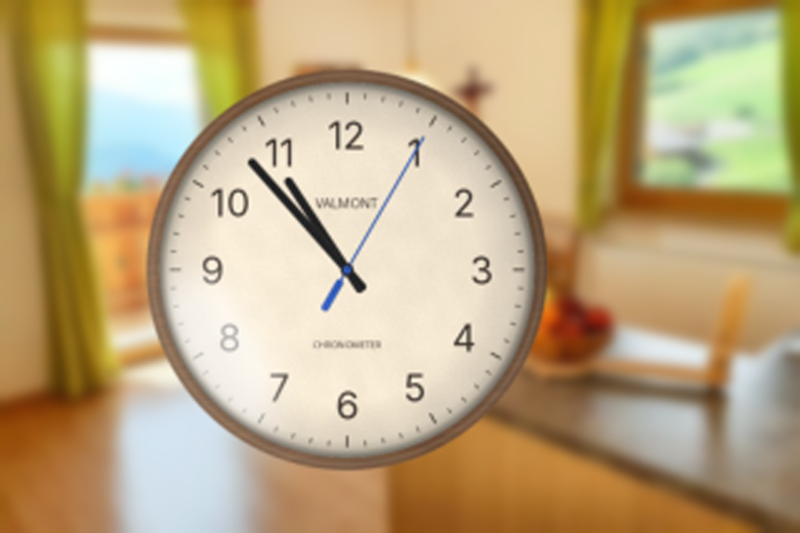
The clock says {"hour": 10, "minute": 53, "second": 5}
